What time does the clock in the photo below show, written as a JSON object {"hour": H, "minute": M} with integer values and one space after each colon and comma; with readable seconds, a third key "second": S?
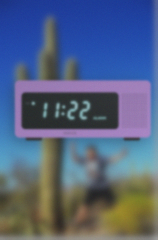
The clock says {"hour": 11, "minute": 22}
